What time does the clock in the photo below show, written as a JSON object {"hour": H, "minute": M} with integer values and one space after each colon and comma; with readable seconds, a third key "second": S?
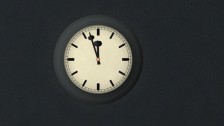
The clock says {"hour": 11, "minute": 57}
